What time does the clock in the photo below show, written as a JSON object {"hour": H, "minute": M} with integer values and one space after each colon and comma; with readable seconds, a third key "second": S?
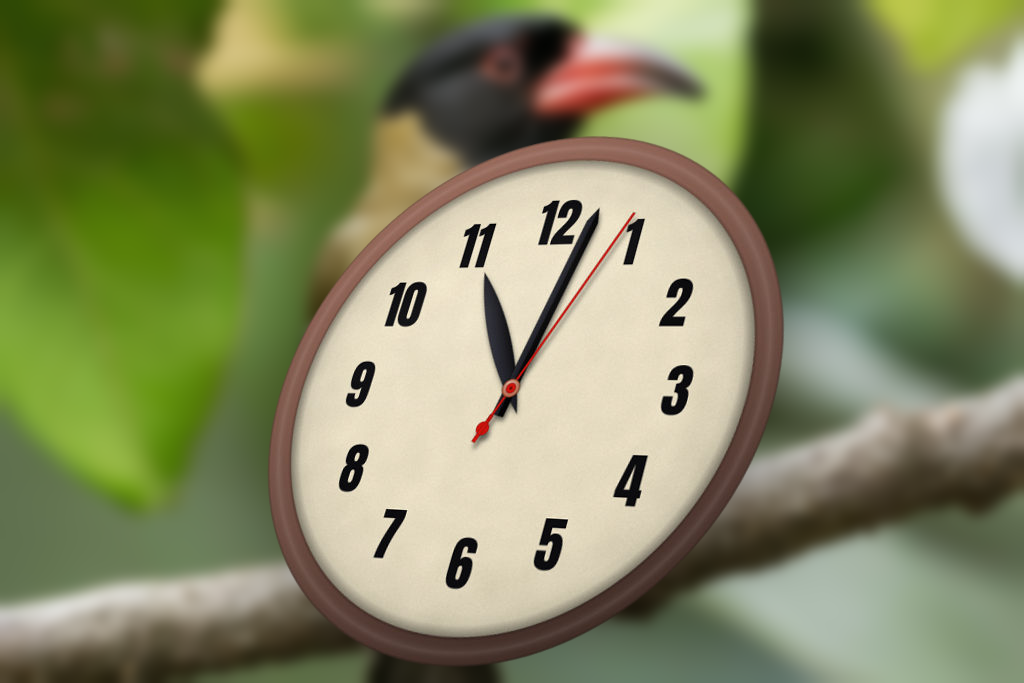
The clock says {"hour": 11, "minute": 2, "second": 4}
